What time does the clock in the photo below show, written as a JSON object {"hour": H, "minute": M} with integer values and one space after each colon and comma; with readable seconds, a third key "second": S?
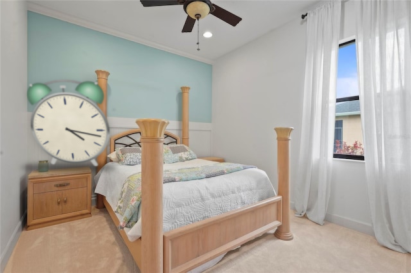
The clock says {"hour": 4, "minute": 17}
